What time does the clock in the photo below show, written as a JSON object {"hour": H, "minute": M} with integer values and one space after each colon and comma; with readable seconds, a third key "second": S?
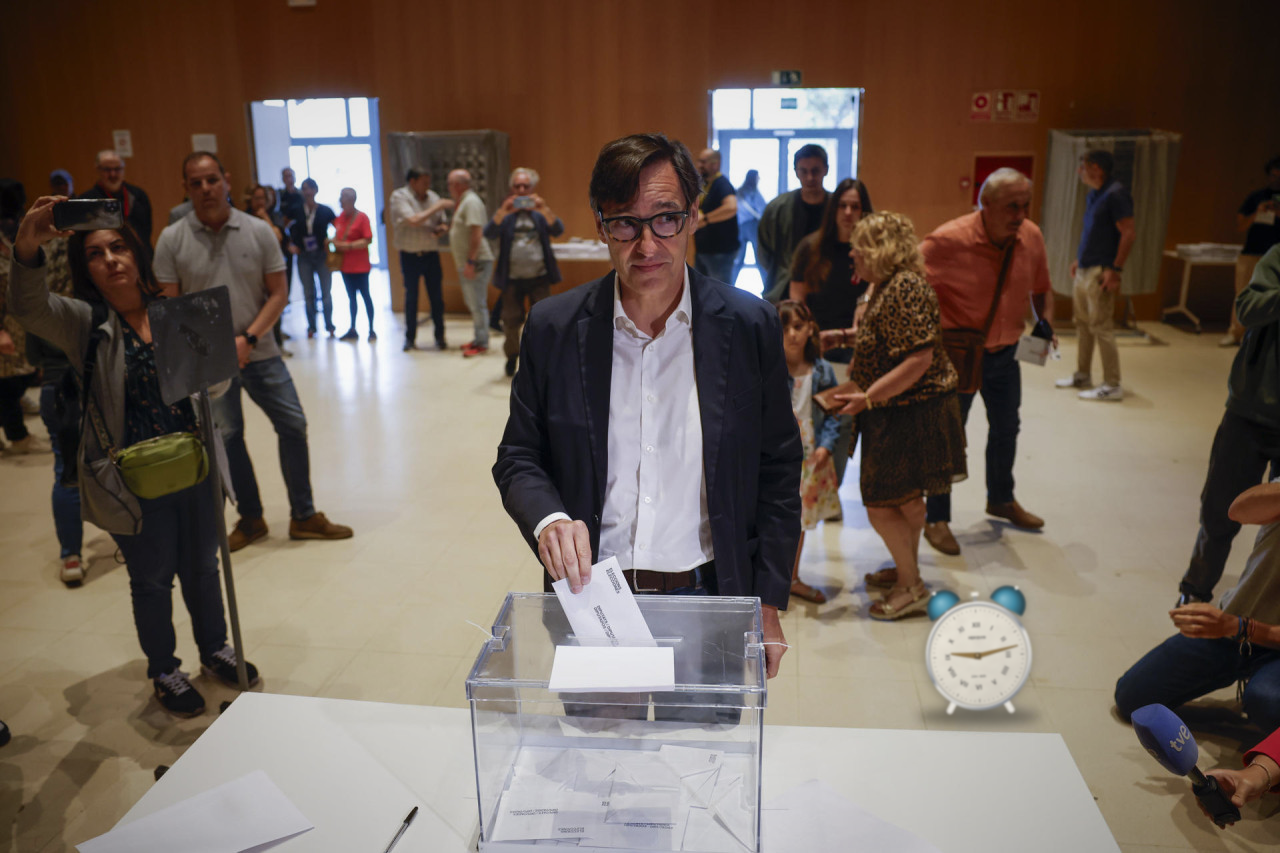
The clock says {"hour": 9, "minute": 13}
